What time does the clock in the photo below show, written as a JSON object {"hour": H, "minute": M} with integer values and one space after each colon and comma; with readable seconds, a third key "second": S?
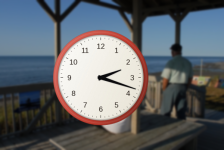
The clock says {"hour": 2, "minute": 18}
